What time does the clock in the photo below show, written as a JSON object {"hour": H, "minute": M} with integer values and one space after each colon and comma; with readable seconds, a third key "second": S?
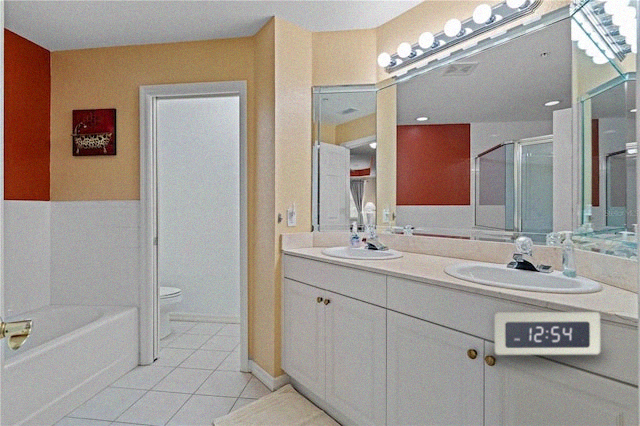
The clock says {"hour": 12, "minute": 54}
